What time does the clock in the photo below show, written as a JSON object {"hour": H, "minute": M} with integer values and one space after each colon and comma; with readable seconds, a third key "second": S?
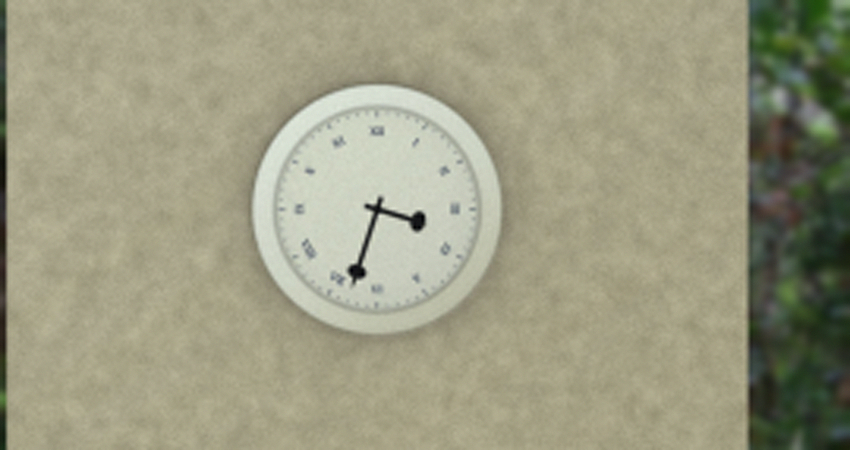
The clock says {"hour": 3, "minute": 33}
